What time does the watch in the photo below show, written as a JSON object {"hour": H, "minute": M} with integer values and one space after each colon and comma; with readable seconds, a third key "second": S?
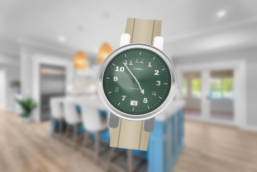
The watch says {"hour": 4, "minute": 53}
